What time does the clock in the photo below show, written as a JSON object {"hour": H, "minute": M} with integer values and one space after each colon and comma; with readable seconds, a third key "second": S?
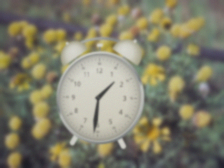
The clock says {"hour": 1, "minute": 31}
